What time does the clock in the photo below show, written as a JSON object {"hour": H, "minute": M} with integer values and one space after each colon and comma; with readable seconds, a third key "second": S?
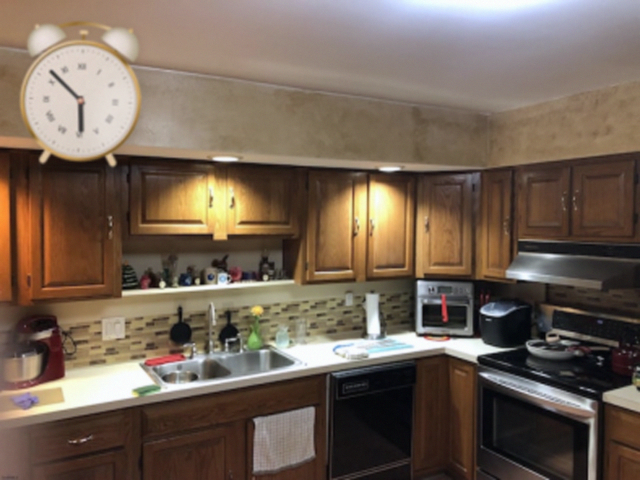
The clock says {"hour": 5, "minute": 52}
